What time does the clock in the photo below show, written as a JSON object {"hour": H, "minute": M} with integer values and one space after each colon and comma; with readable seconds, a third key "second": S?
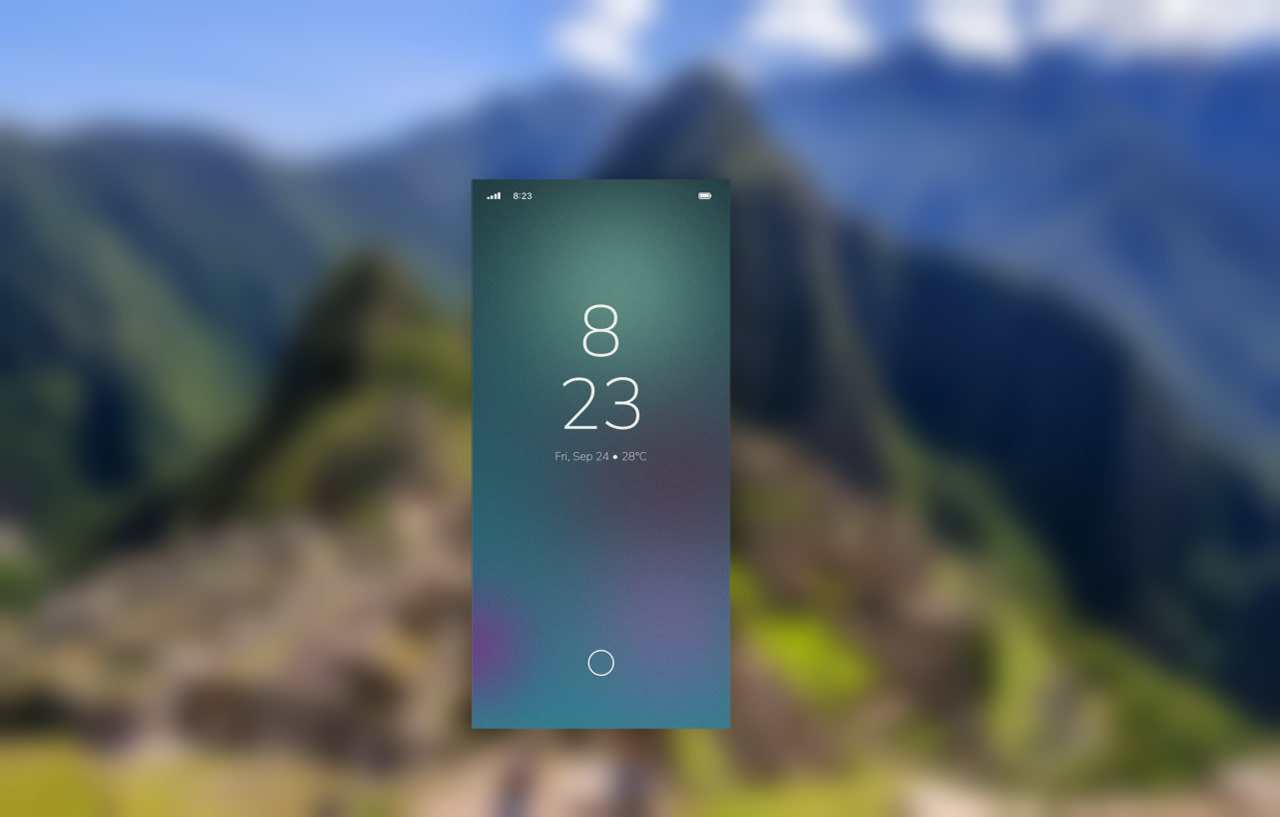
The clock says {"hour": 8, "minute": 23}
